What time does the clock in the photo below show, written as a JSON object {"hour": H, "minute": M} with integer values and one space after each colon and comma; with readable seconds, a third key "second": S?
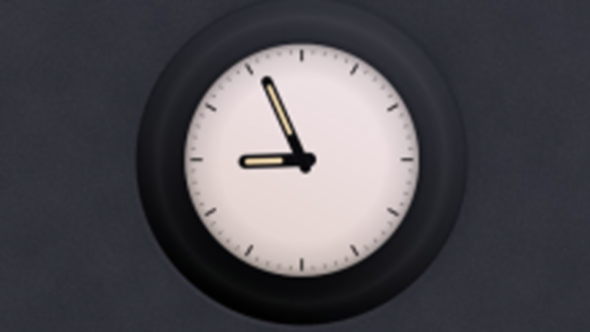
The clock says {"hour": 8, "minute": 56}
